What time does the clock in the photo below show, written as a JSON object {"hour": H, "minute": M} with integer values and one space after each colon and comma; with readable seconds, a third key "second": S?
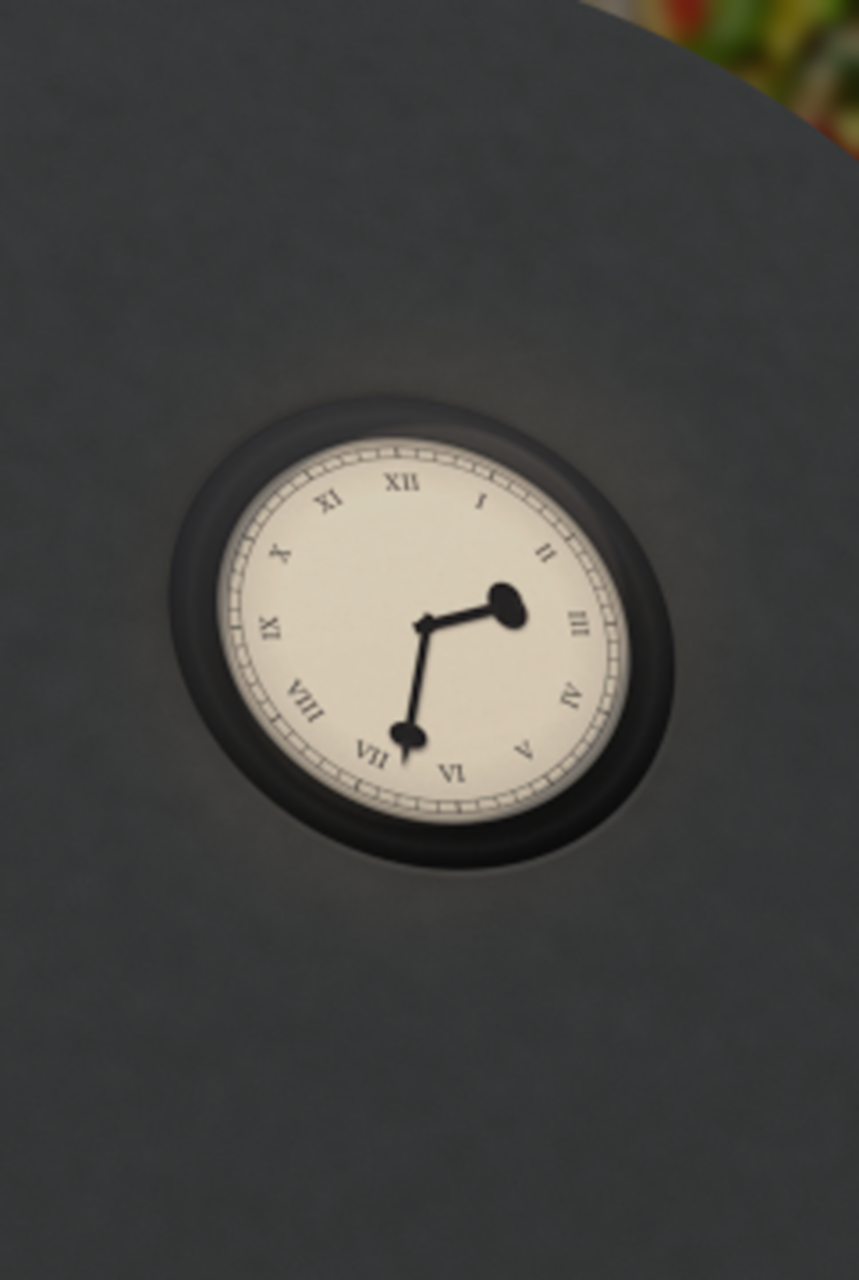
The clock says {"hour": 2, "minute": 33}
